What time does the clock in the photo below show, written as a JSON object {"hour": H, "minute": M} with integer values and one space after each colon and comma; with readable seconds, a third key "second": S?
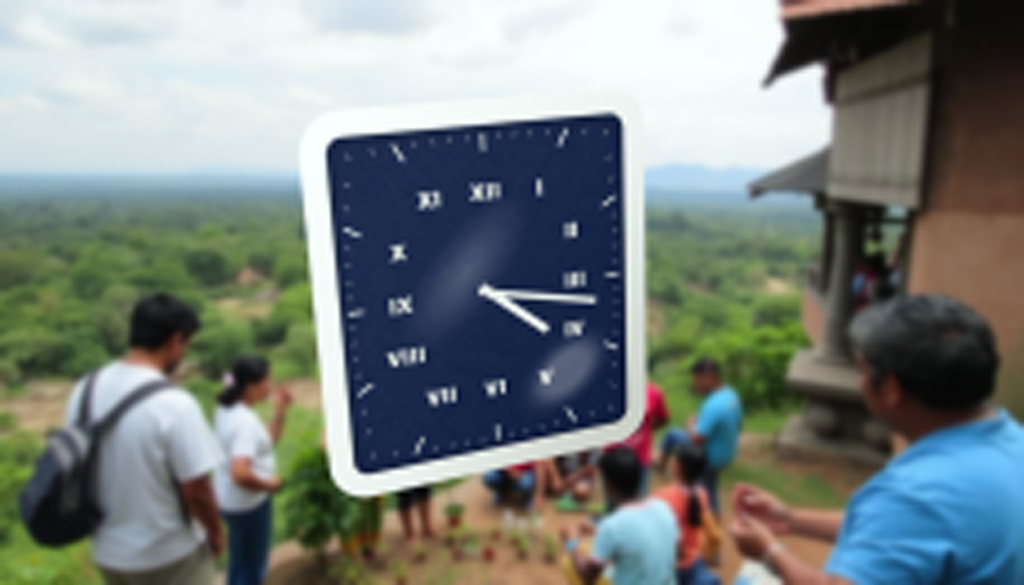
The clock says {"hour": 4, "minute": 17}
